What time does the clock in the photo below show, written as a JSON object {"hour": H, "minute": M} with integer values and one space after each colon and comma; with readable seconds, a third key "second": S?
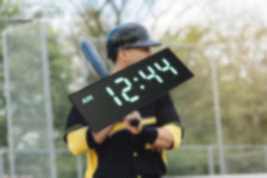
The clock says {"hour": 12, "minute": 44}
